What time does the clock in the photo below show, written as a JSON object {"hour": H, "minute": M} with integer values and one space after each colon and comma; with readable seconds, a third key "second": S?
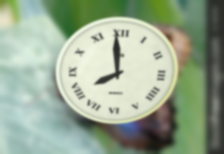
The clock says {"hour": 7, "minute": 59}
